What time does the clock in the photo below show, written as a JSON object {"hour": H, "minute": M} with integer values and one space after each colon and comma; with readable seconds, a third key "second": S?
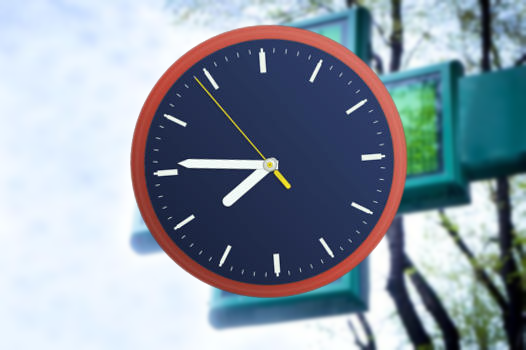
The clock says {"hour": 7, "minute": 45, "second": 54}
